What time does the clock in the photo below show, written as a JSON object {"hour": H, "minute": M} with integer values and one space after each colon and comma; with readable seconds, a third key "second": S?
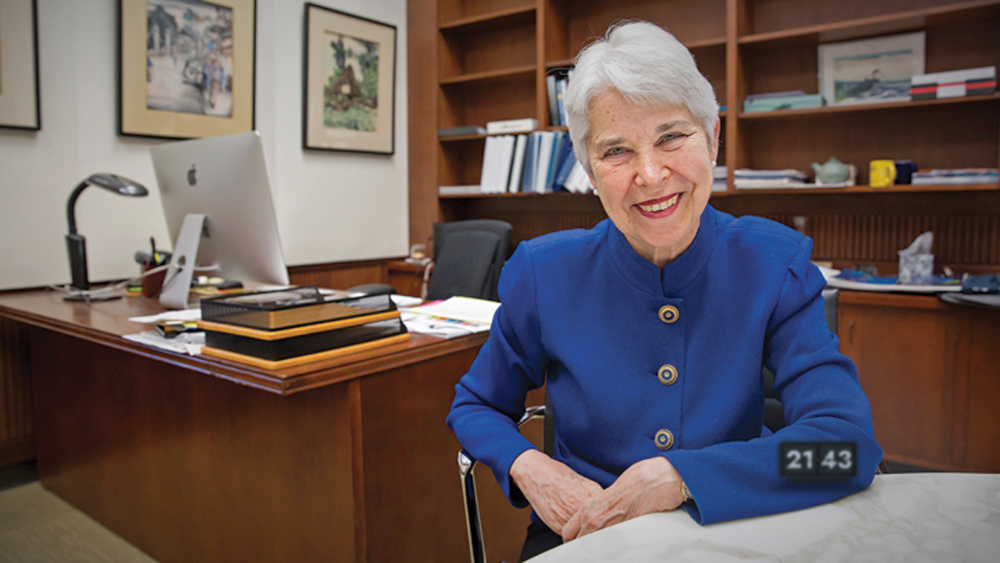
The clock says {"hour": 21, "minute": 43}
